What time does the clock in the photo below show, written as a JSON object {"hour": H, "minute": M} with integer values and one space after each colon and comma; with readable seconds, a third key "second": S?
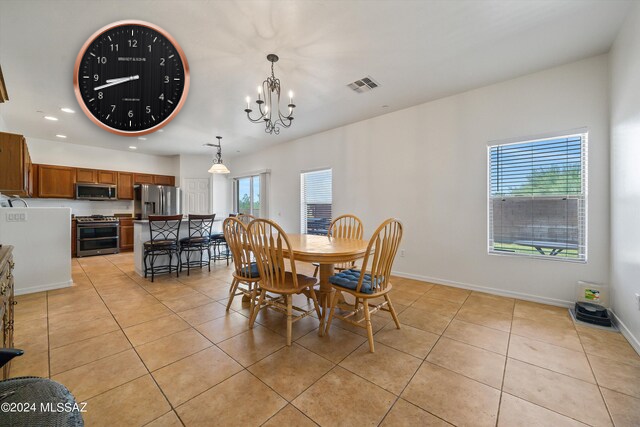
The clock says {"hour": 8, "minute": 42}
